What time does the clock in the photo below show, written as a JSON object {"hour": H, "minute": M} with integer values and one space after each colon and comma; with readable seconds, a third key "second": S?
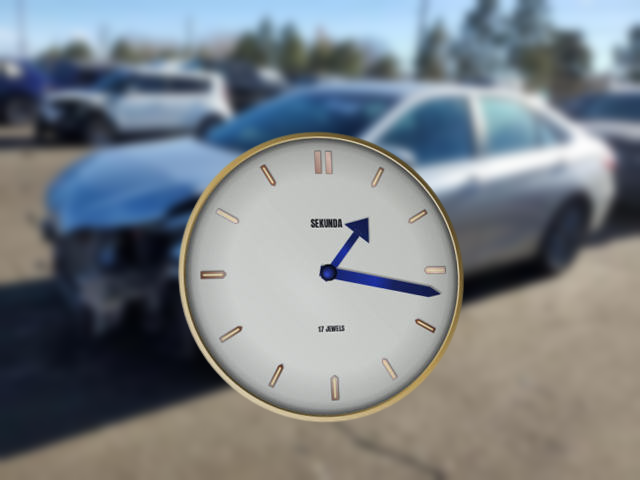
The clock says {"hour": 1, "minute": 17}
